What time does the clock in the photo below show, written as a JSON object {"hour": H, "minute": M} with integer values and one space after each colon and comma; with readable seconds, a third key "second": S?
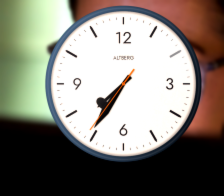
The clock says {"hour": 7, "minute": 35, "second": 36}
